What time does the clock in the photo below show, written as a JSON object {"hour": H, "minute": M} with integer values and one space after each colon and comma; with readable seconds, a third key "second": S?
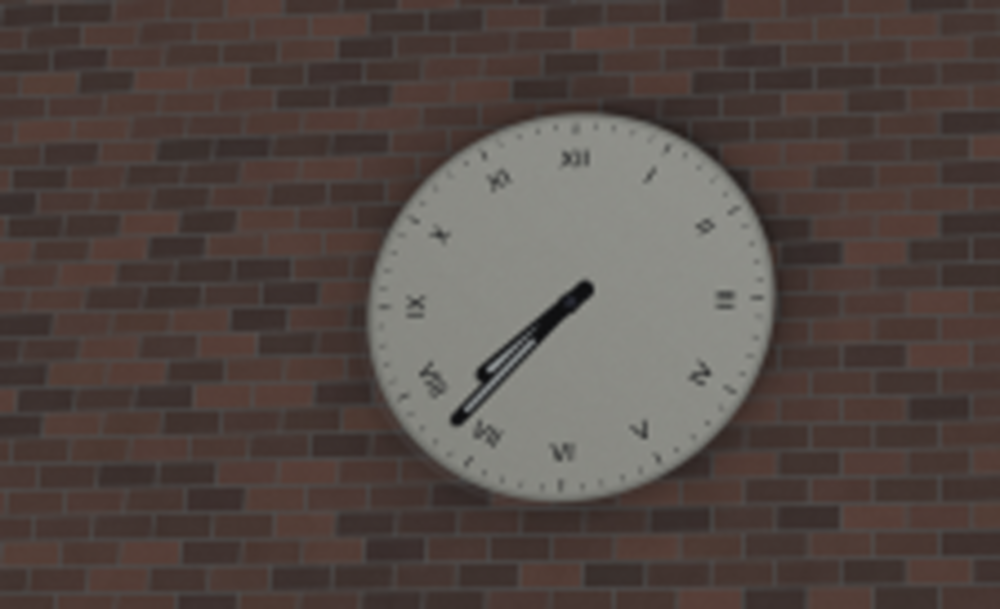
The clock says {"hour": 7, "minute": 37}
